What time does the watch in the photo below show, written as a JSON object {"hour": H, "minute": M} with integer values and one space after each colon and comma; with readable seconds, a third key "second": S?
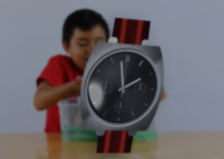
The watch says {"hour": 1, "minute": 58}
